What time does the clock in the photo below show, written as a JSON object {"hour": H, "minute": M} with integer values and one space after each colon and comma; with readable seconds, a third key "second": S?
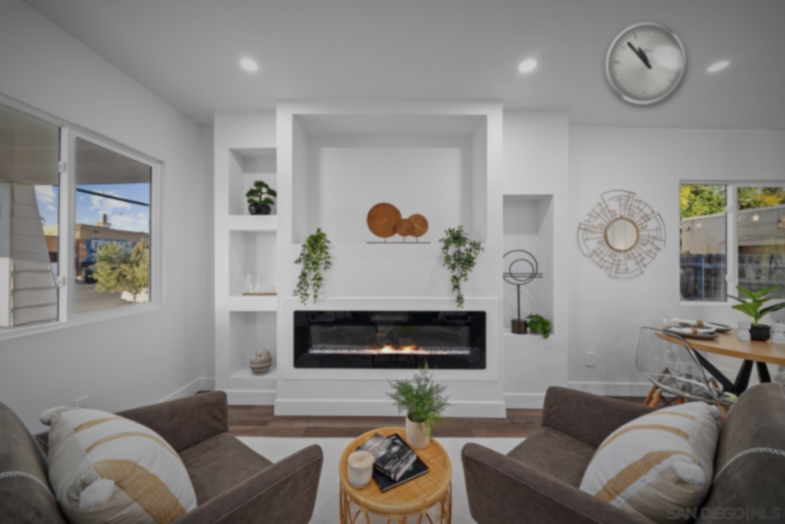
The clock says {"hour": 10, "minute": 52}
